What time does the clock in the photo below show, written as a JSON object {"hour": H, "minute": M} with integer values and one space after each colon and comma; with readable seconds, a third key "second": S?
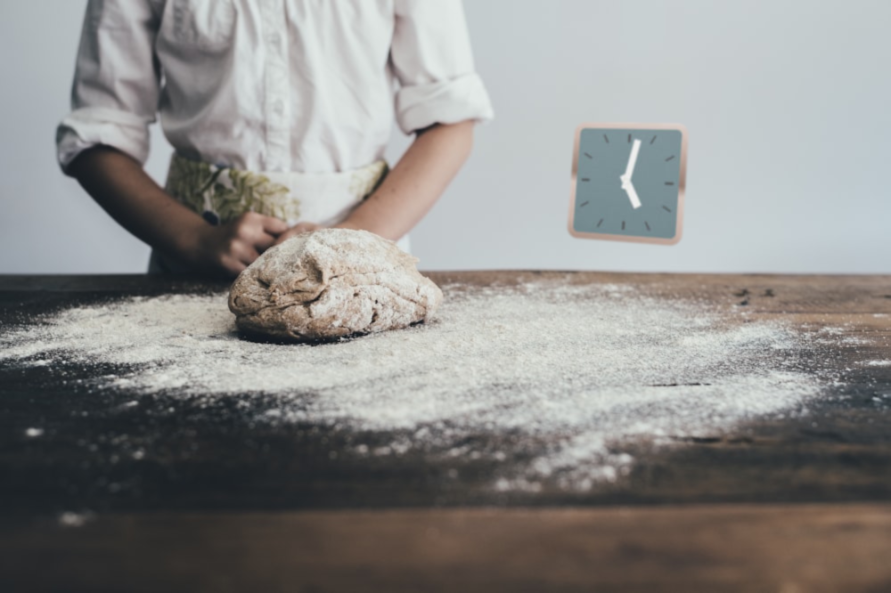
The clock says {"hour": 5, "minute": 2}
